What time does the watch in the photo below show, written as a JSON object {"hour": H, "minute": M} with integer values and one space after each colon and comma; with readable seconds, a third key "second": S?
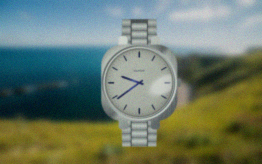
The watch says {"hour": 9, "minute": 39}
